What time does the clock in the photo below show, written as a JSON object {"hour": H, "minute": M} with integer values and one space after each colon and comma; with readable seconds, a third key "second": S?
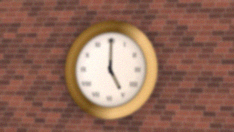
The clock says {"hour": 5, "minute": 0}
